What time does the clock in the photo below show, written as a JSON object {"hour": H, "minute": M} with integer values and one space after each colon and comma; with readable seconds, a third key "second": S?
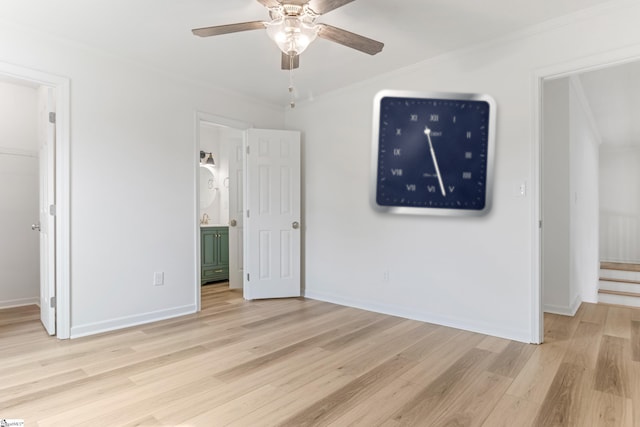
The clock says {"hour": 11, "minute": 27}
